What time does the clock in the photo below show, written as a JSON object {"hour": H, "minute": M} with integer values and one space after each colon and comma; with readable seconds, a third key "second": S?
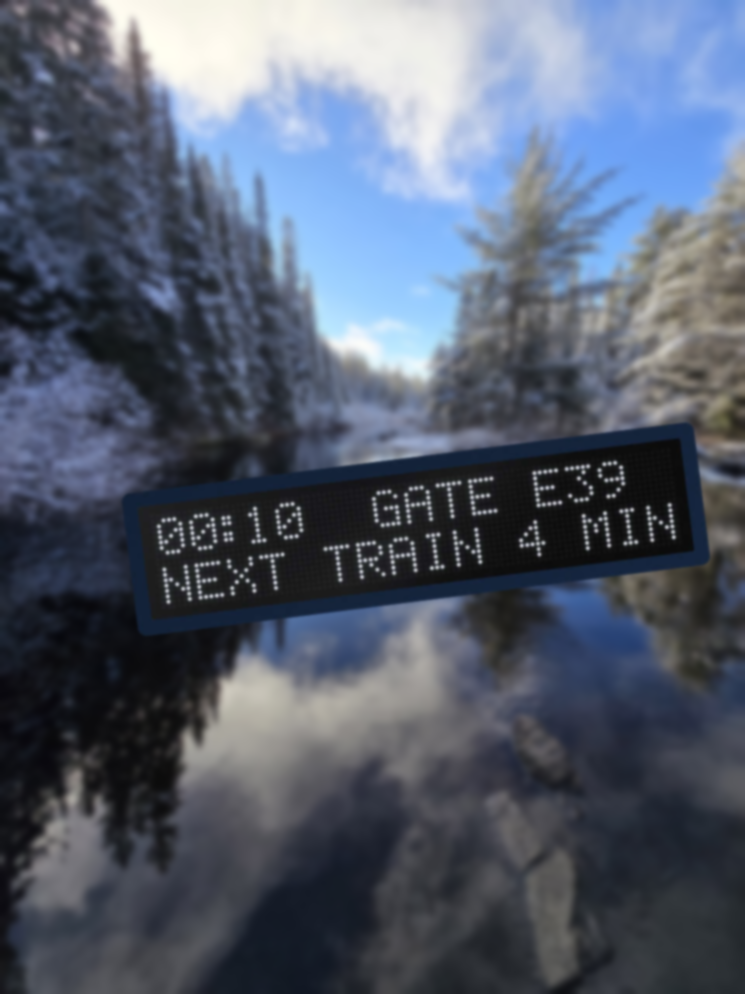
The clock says {"hour": 0, "minute": 10}
